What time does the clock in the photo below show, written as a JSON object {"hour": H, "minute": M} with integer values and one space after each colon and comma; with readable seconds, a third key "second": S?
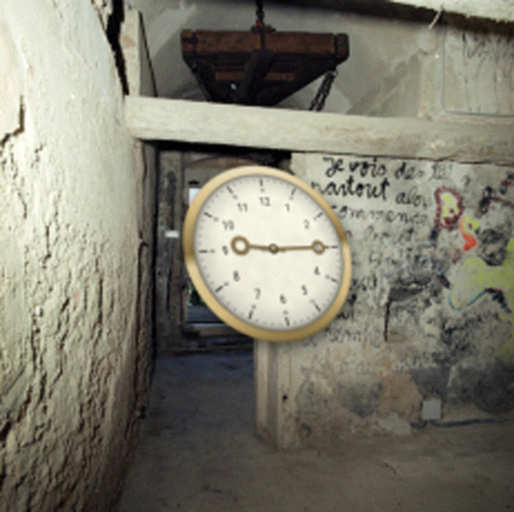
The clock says {"hour": 9, "minute": 15}
